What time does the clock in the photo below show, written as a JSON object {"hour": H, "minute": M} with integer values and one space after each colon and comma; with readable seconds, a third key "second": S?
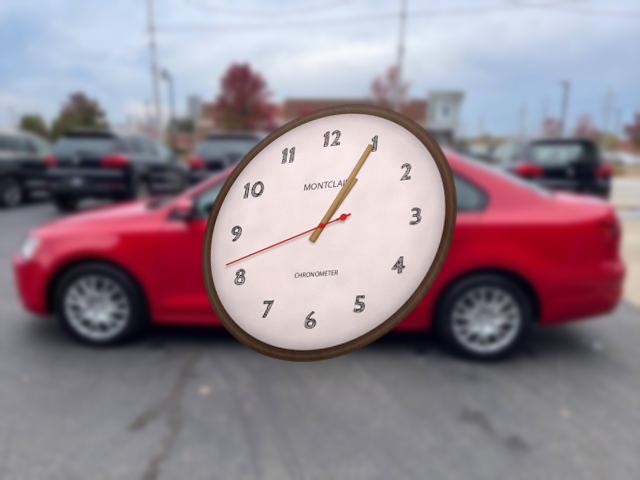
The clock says {"hour": 1, "minute": 4, "second": 42}
